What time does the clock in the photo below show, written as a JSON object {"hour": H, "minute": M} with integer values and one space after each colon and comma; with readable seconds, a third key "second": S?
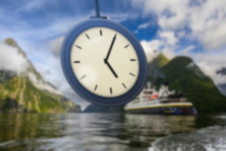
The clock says {"hour": 5, "minute": 5}
